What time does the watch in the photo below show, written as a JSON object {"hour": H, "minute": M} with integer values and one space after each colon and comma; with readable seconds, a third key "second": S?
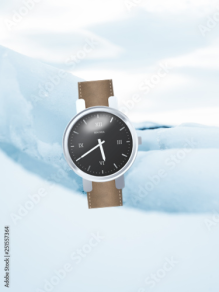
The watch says {"hour": 5, "minute": 40}
